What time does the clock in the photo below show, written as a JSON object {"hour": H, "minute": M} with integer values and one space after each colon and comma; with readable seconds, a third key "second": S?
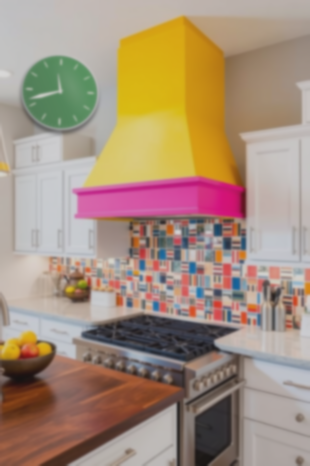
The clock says {"hour": 11, "minute": 42}
